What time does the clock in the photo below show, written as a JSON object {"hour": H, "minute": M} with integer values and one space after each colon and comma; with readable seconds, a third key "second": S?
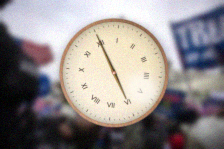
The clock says {"hour": 6, "minute": 0}
